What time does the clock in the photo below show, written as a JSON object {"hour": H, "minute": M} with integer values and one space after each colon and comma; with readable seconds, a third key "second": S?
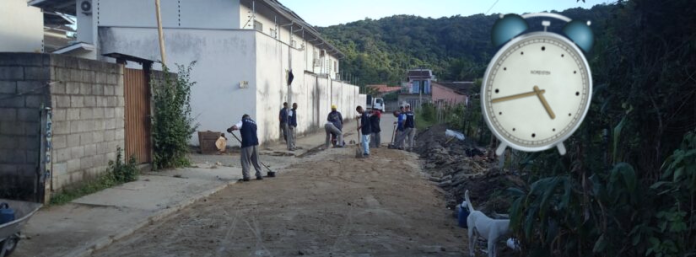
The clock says {"hour": 4, "minute": 43}
